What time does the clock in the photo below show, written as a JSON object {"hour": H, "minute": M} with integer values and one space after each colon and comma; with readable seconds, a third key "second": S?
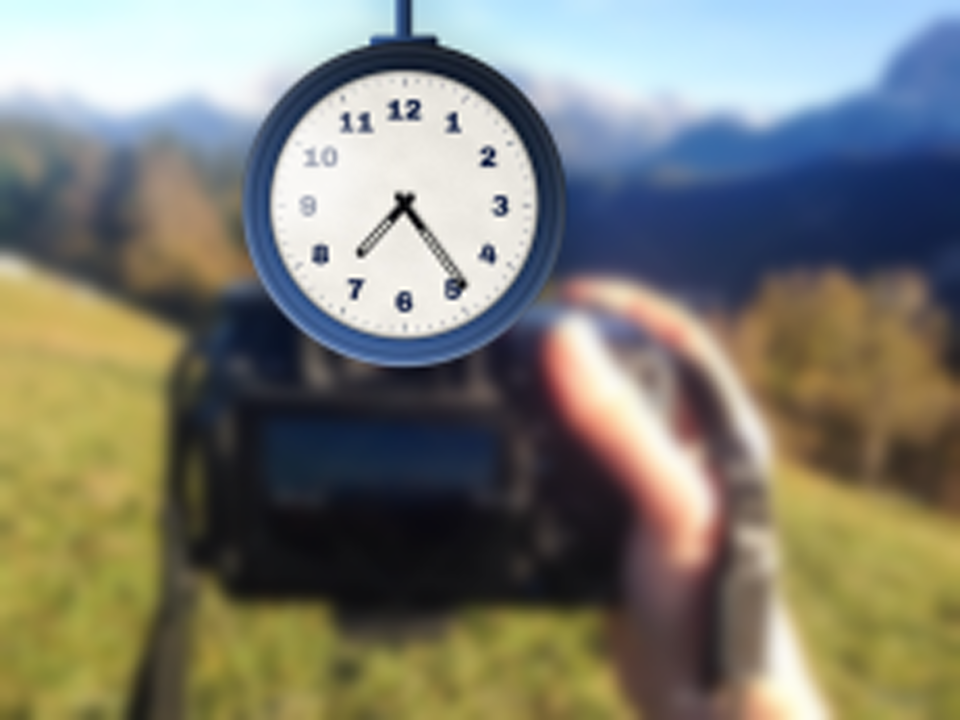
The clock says {"hour": 7, "minute": 24}
